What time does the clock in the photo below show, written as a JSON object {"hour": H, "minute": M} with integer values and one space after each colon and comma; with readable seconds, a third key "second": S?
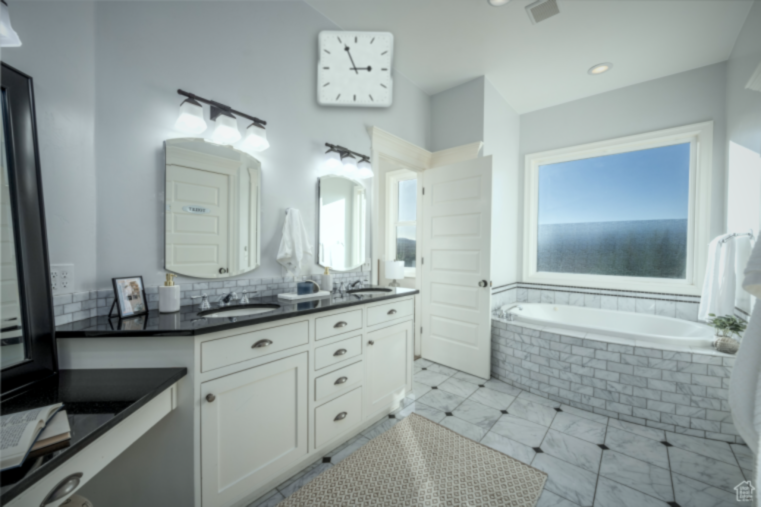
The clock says {"hour": 2, "minute": 56}
